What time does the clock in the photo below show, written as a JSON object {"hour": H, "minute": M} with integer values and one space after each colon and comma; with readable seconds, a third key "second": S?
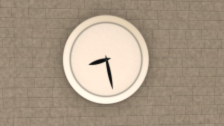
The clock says {"hour": 8, "minute": 28}
